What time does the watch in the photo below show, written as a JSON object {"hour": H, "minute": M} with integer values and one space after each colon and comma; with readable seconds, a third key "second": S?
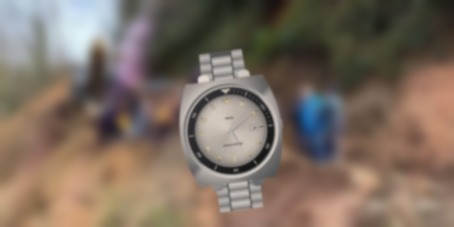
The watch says {"hour": 5, "minute": 10}
